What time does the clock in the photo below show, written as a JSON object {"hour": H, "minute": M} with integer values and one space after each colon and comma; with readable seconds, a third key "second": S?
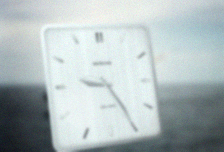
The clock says {"hour": 9, "minute": 25}
